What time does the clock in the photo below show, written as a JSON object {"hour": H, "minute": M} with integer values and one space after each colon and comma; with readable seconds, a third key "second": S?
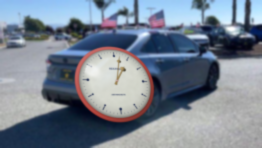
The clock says {"hour": 1, "minute": 2}
